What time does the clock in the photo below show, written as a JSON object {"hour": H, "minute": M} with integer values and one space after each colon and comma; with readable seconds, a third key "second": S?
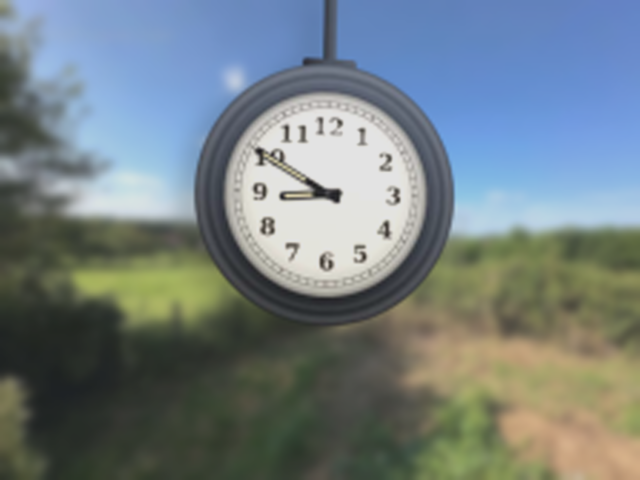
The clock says {"hour": 8, "minute": 50}
